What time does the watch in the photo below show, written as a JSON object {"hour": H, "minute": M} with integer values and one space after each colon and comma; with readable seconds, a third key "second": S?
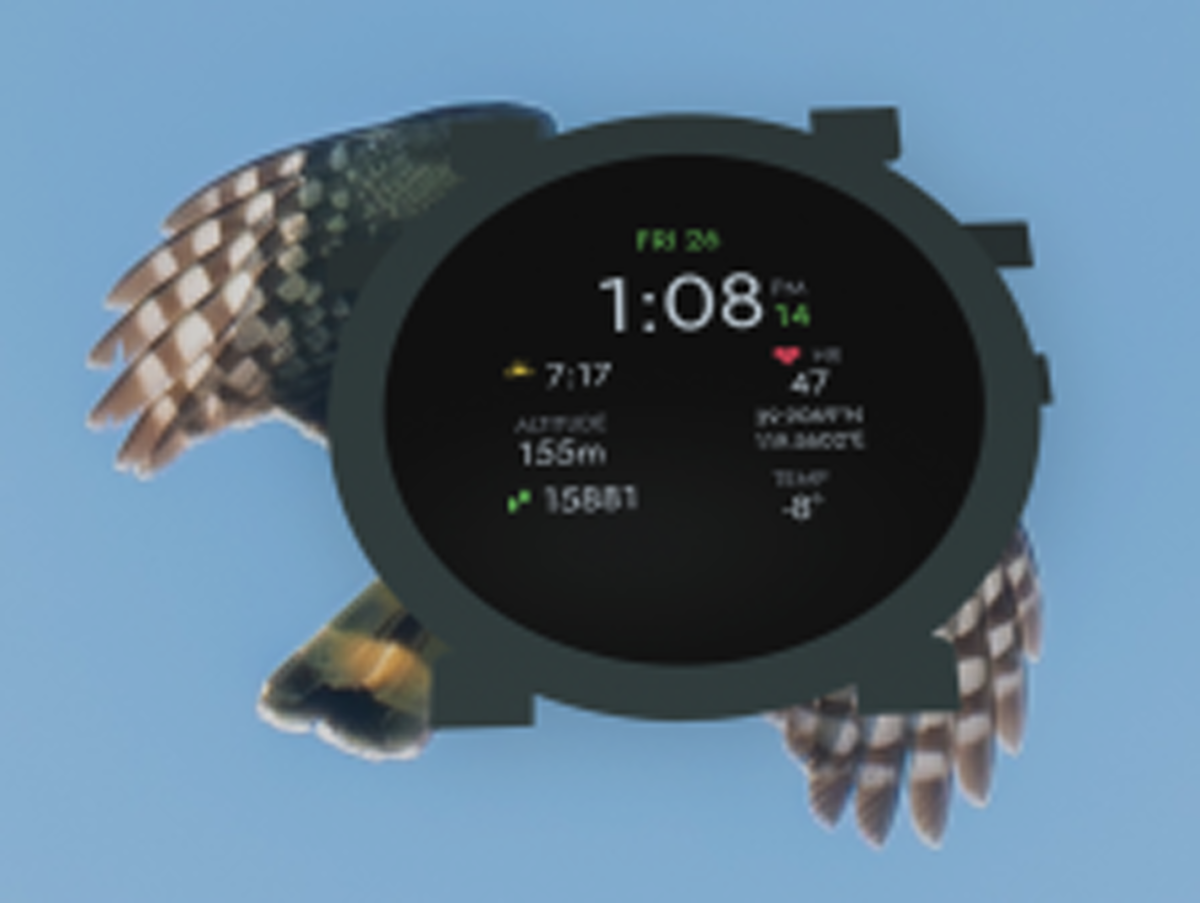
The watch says {"hour": 1, "minute": 8}
